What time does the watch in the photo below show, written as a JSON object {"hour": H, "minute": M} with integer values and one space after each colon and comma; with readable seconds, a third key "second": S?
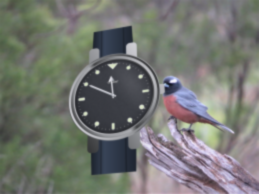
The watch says {"hour": 11, "minute": 50}
